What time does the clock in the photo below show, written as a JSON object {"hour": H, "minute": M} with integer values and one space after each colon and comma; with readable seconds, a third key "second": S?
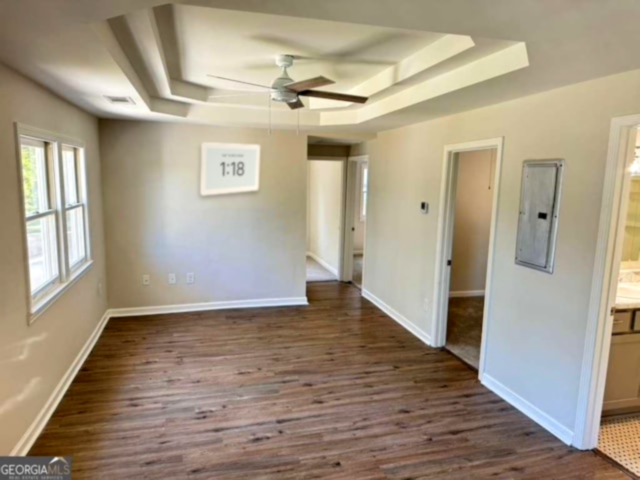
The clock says {"hour": 1, "minute": 18}
